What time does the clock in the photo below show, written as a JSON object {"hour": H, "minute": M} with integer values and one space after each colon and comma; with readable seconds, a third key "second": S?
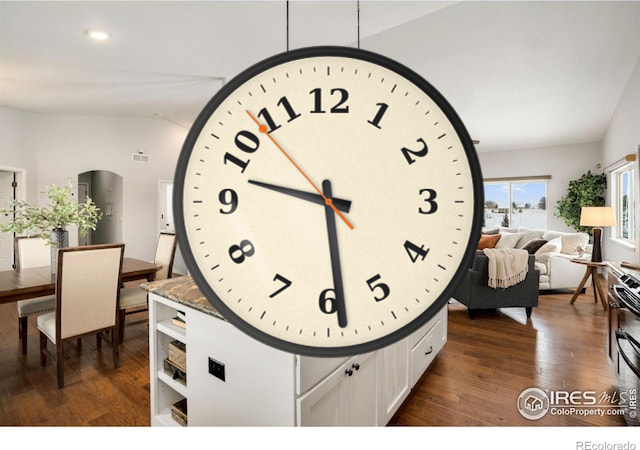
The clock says {"hour": 9, "minute": 28, "second": 53}
